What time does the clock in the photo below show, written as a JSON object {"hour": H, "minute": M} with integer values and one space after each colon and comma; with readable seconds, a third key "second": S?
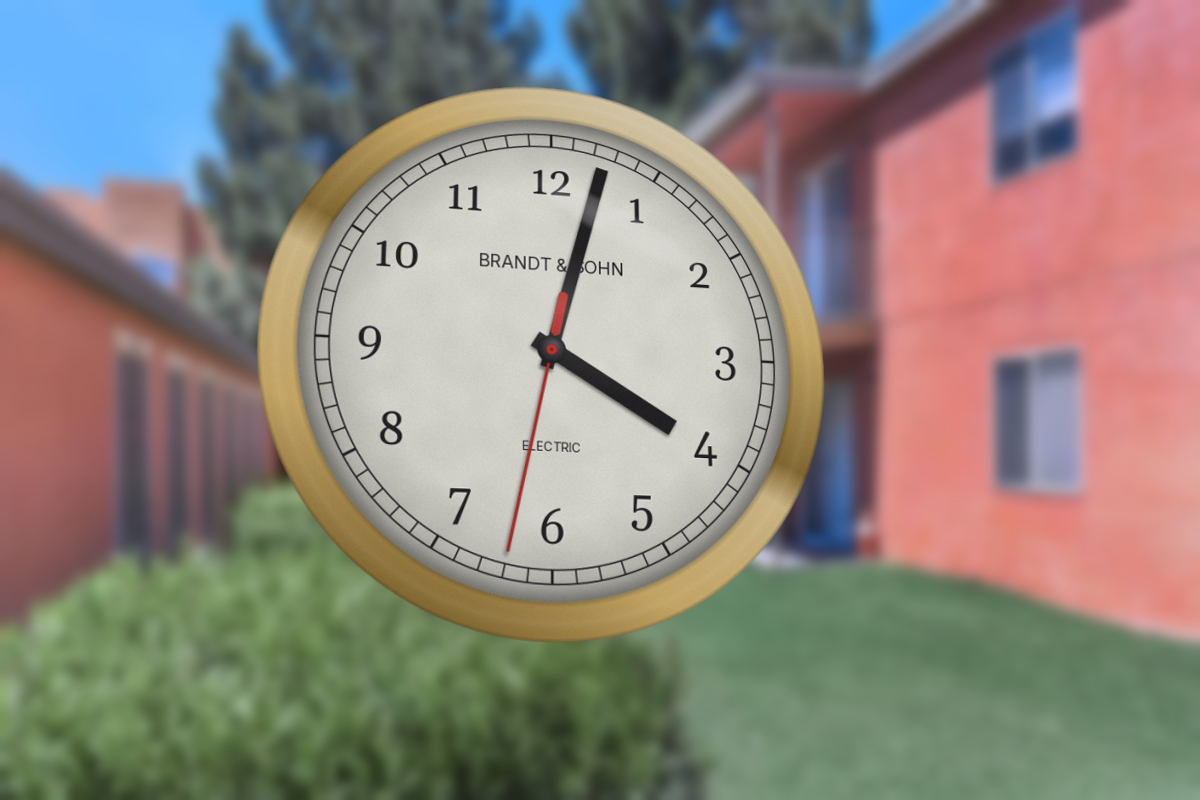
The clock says {"hour": 4, "minute": 2, "second": 32}
